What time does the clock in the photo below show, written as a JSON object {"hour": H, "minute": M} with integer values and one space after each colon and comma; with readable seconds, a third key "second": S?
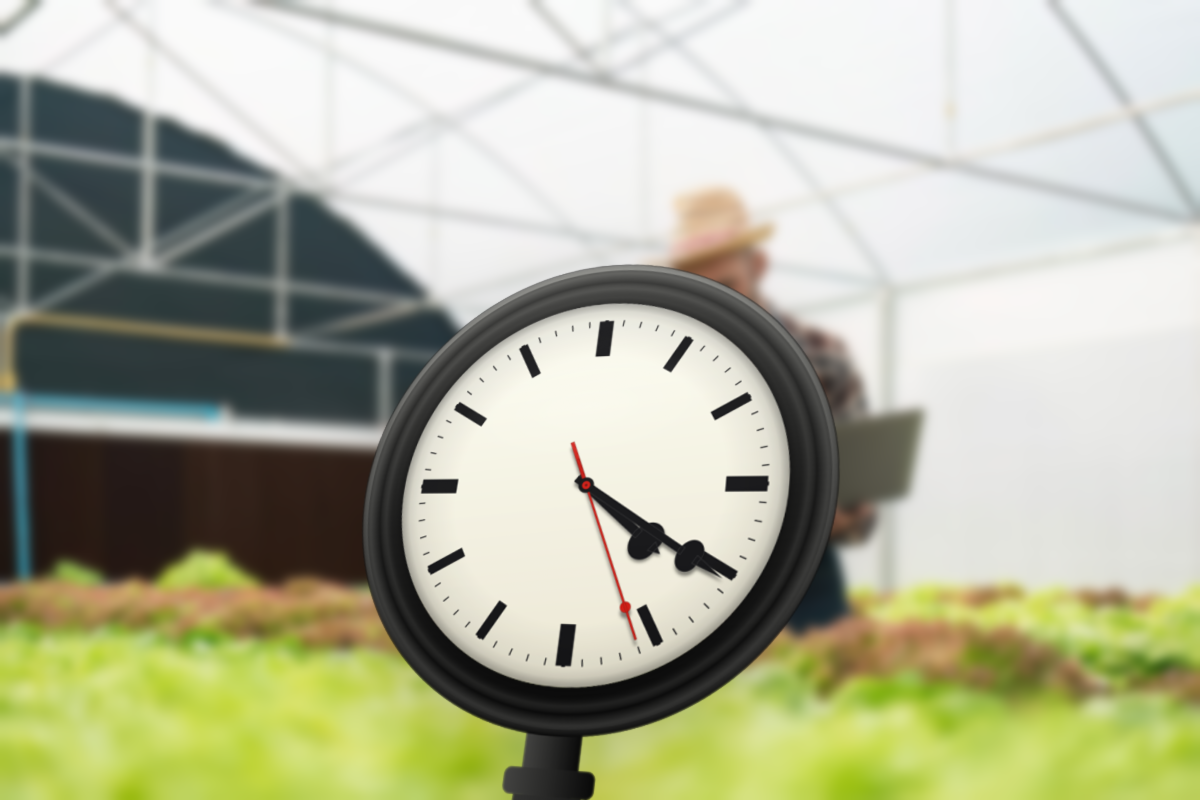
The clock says {"hour": 4, "minute": 20, "second": 26}
